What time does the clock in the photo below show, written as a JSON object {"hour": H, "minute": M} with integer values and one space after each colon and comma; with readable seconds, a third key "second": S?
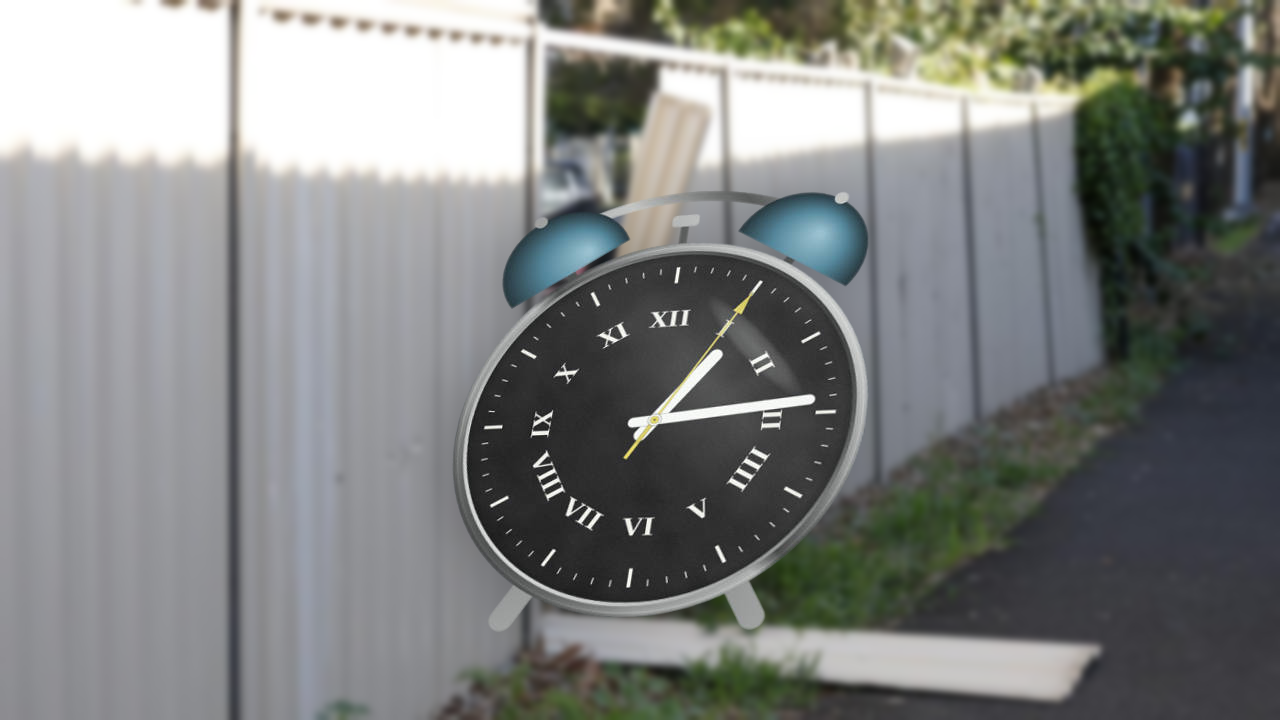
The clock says {"hour": 1, "minute": 14, "second": 5}
